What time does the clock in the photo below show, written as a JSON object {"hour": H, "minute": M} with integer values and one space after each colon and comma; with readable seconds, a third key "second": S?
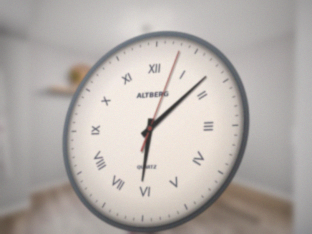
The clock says {"hour": 6, "minute": 8, "second": 3}
